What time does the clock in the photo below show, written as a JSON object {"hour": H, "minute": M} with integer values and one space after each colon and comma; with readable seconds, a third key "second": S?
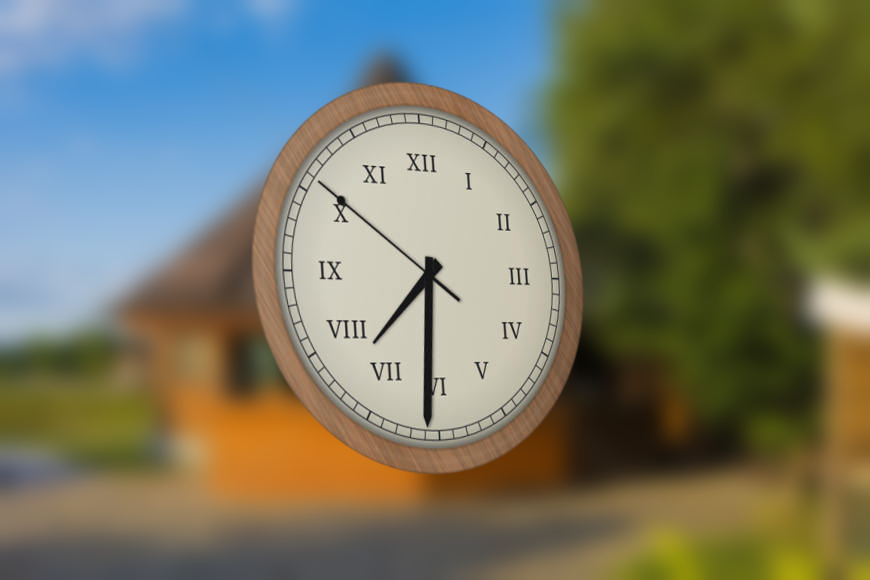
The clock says {"hour": 7, "minute": 30, "second": 51}
